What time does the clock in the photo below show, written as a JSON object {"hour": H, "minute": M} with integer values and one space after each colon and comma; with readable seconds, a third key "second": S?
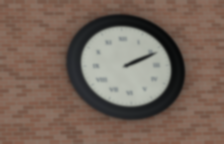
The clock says {"hour": 2, "minute": 11}
